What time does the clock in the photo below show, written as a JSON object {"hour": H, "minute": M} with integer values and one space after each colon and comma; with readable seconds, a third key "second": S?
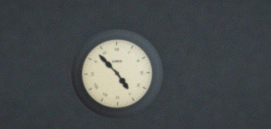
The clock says {"hour": 4, "minute": 53}
